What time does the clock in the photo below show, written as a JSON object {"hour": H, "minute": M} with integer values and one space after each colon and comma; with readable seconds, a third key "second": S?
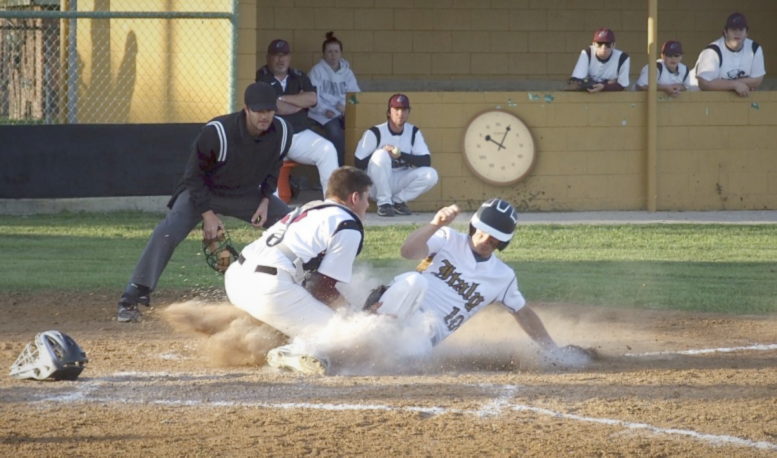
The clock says {"hour": 10, "minute": 5}
